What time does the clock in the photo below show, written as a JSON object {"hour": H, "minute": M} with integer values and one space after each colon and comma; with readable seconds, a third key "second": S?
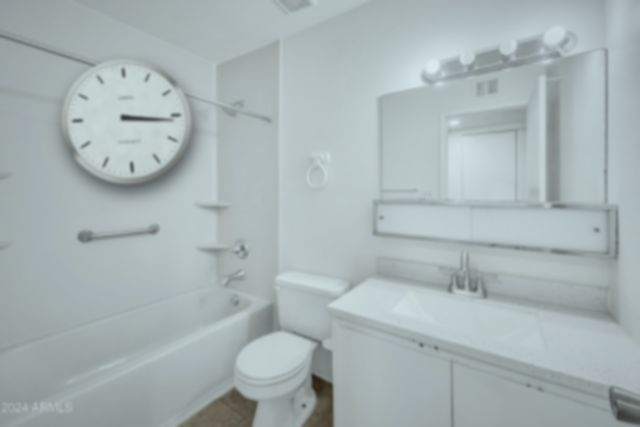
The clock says {"hour": 3, "minute": 16}
